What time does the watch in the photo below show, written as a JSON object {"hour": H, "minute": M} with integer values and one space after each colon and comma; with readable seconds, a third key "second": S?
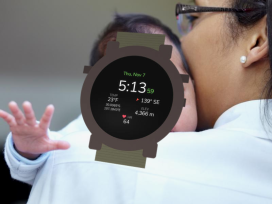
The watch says {"hour": 5, "minute": 13}
